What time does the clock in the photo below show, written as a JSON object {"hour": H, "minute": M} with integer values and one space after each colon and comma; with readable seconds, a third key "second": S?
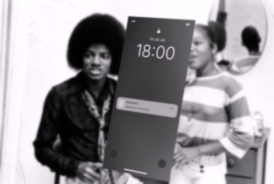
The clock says {"hour": 18, "minute": 0}
